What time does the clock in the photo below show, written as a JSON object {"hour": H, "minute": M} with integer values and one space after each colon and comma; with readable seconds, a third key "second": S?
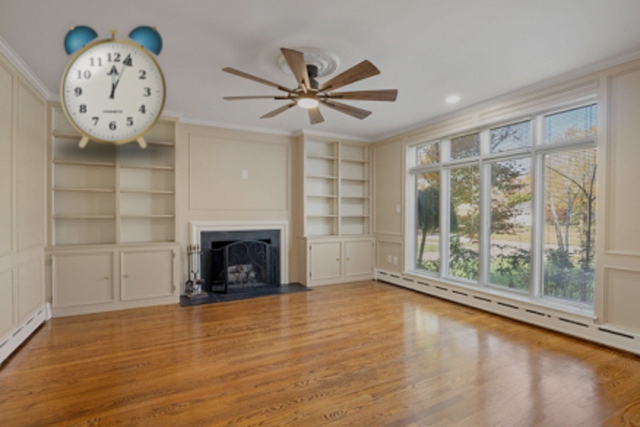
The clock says {"hour": 12, "minute": 4}
